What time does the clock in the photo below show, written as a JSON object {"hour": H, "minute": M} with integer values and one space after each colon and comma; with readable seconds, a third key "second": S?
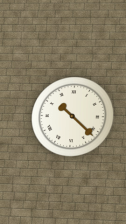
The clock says {"hour": 10, "minute": 22}
